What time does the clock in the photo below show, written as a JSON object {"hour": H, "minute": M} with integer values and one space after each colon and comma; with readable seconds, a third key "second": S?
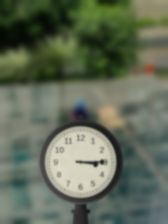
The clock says {"hour": 3, "minute": 15}
